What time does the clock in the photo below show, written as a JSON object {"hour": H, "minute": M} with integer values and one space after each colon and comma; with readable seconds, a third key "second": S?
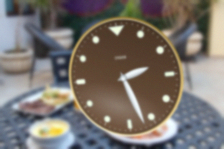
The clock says {"hour": 2, "minute": 27}
